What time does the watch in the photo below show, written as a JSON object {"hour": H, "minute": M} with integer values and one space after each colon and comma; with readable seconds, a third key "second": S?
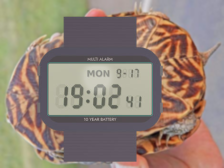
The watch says {"hour": 19, "minute": 2, "second": 41}
